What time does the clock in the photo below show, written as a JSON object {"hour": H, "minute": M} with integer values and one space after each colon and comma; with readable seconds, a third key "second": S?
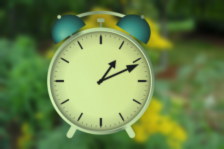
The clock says {"hour": 1, "minute": 11}
